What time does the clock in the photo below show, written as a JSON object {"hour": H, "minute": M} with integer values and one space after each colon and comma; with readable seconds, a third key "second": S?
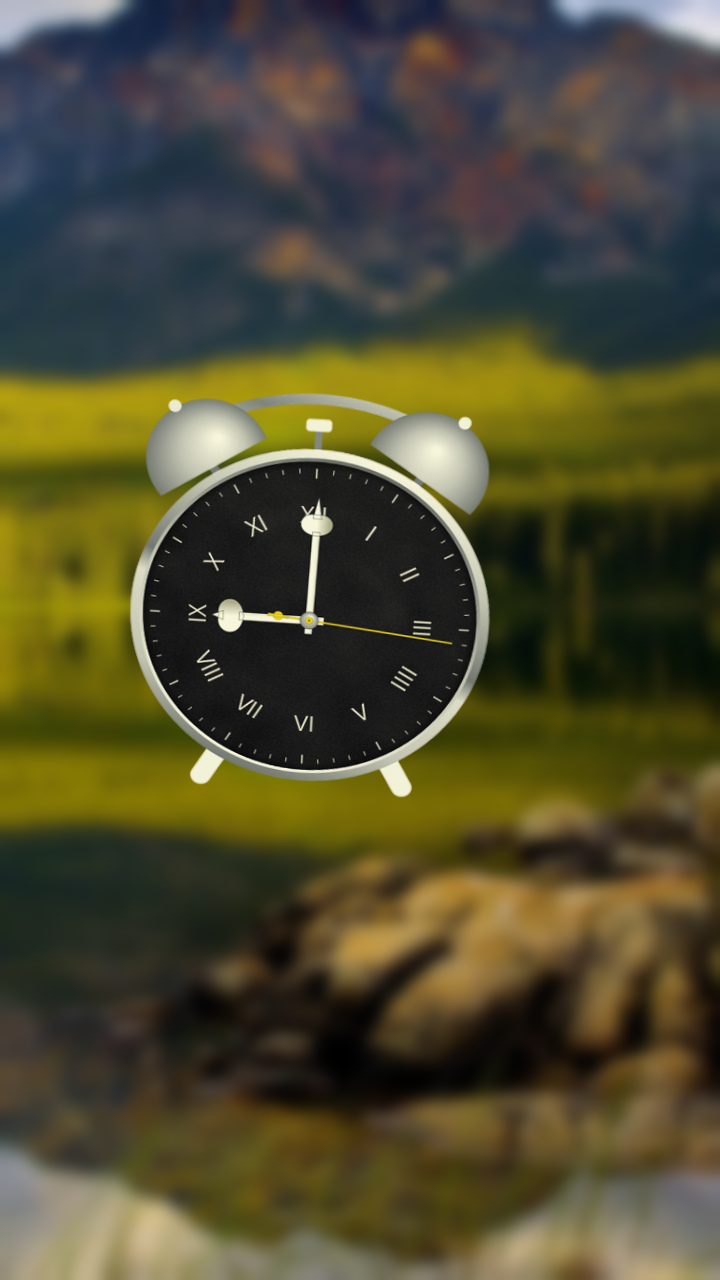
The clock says {"hour": 9, "minute": 0, "second": 16}
